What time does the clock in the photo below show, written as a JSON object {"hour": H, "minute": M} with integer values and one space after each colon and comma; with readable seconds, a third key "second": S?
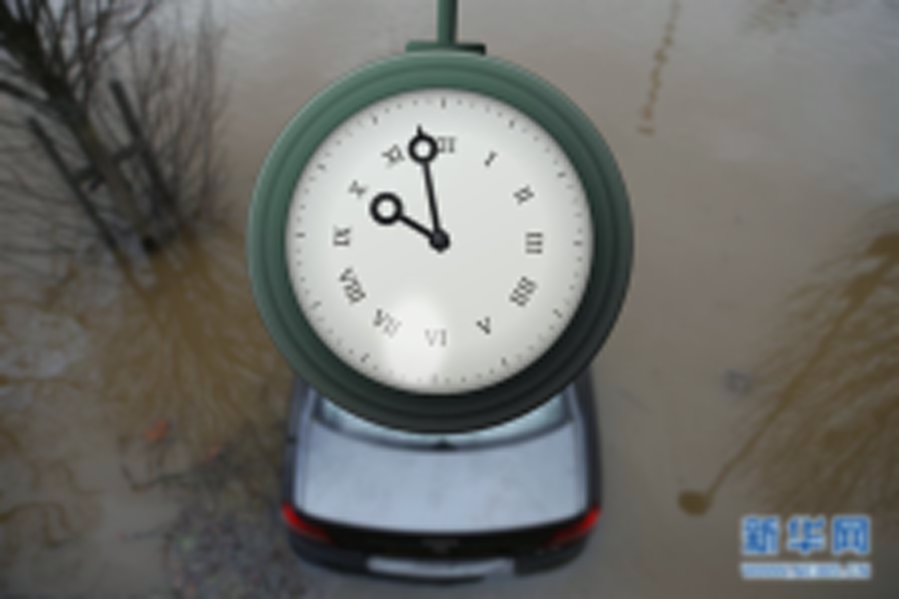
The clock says {"hour": 9, "minute": 58}
